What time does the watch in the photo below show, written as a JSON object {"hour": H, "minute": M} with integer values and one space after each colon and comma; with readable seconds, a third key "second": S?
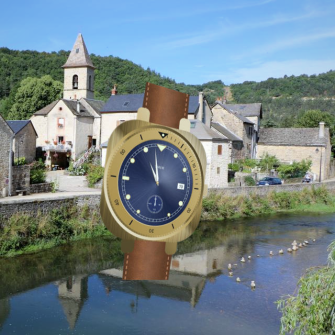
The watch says {"hour": 10, "minute": 58}
